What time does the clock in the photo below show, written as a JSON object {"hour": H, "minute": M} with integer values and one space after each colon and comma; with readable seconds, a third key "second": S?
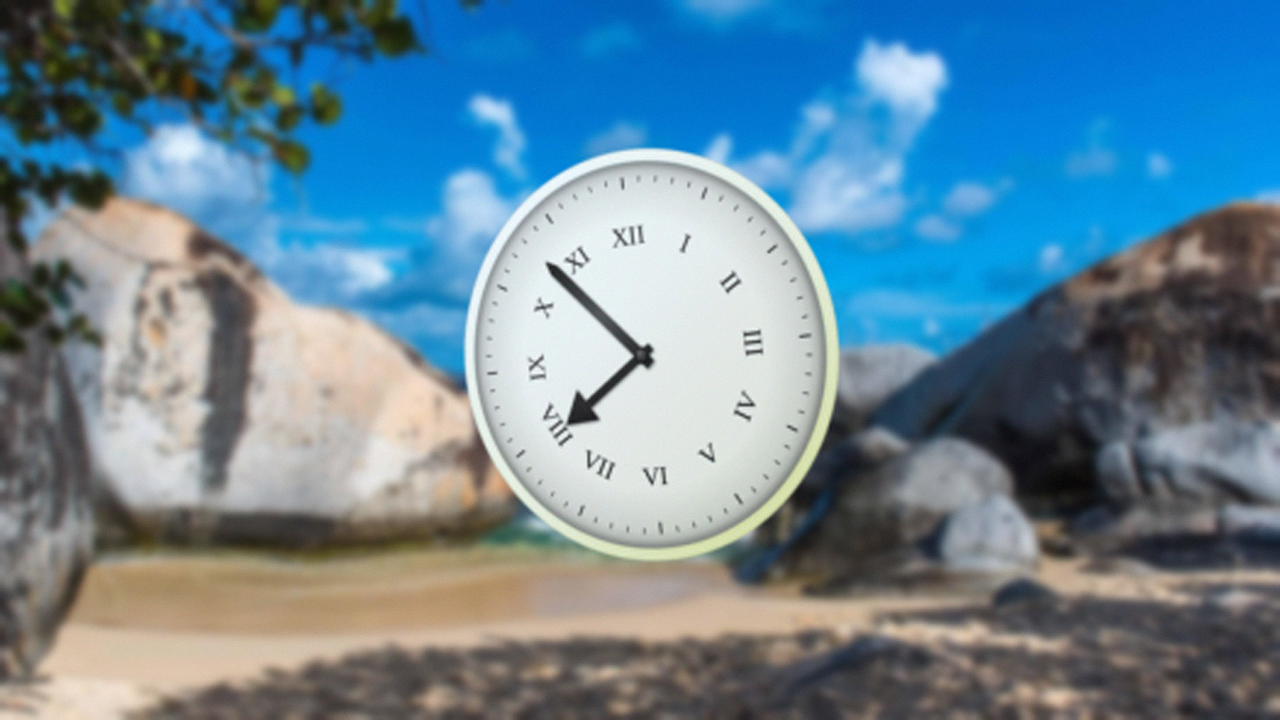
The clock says {"hour": 7, "minute": 53}
